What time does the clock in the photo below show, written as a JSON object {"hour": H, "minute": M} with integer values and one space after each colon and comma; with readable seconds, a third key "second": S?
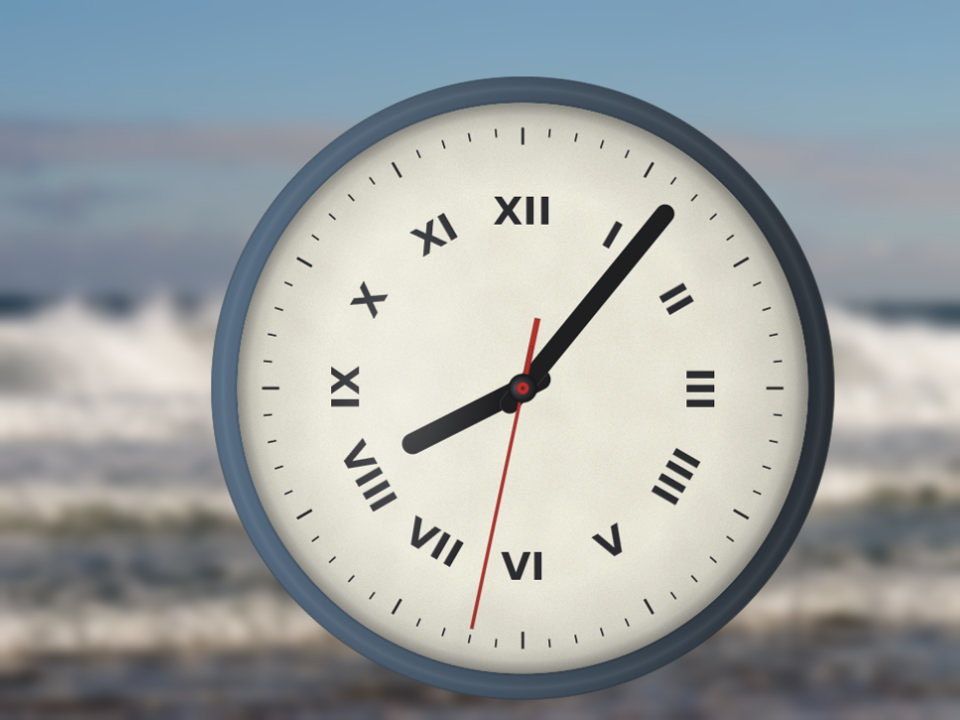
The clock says {"hour": 8, "minute": 6, "second": 32}
